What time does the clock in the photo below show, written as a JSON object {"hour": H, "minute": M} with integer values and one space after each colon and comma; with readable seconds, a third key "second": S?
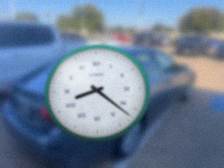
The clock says {"hour": 8, "minute": 22}
